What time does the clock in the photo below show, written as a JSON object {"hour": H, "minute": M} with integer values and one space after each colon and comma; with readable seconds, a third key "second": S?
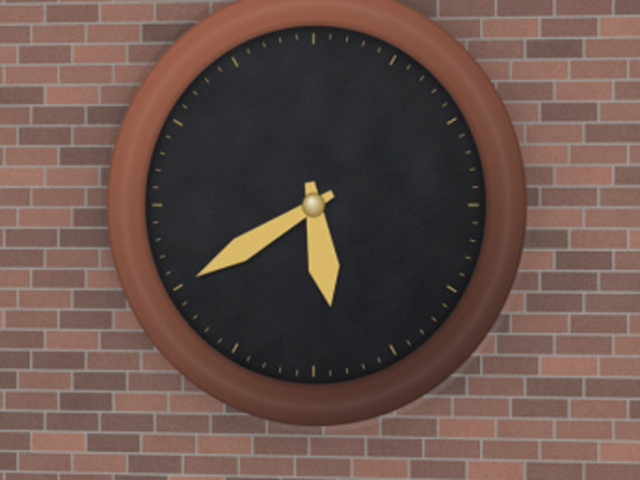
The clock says {"hour": 5, "minute": 40}
